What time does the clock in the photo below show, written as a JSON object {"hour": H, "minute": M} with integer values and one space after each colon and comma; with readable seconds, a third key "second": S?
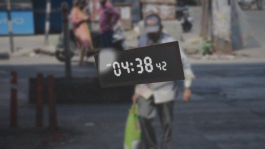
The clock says {"hour": 4, "minute": 38, "second": 42}
